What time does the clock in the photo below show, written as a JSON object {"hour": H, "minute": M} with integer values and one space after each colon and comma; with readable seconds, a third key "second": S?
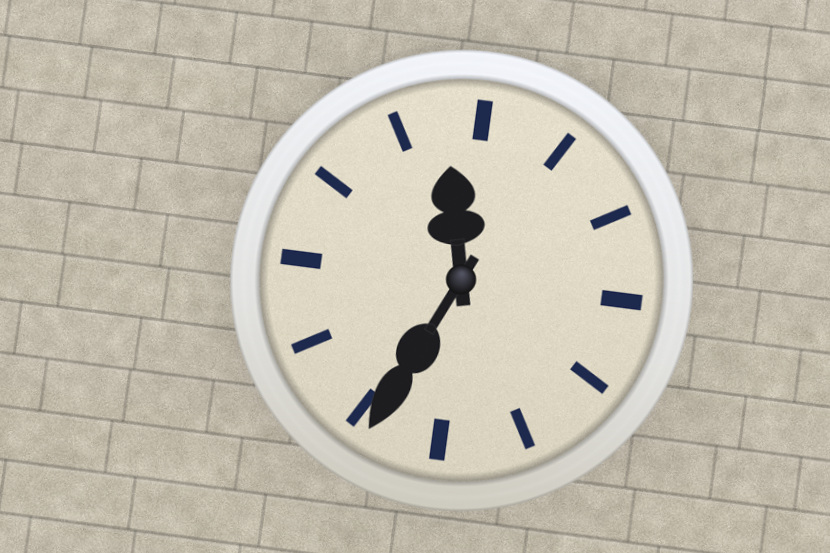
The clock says {"hour": 11, "minute": 34}
